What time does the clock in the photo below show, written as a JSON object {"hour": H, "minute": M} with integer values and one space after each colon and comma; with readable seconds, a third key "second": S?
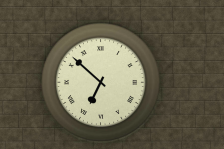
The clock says {"hour": 6, "minute": 52}
